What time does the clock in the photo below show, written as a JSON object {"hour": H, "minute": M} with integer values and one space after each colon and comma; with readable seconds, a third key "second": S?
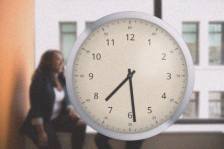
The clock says {"hour": 7, "minute": 29}
